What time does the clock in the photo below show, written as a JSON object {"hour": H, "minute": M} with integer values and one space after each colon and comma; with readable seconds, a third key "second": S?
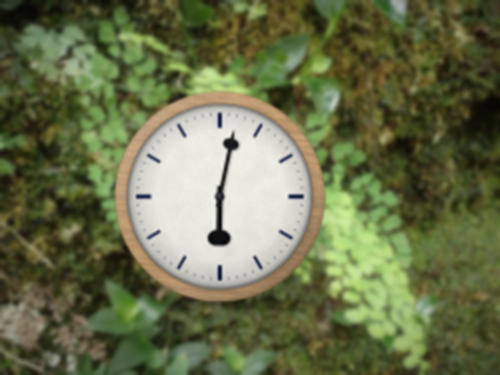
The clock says {"hour": 6, "minute": 2}
